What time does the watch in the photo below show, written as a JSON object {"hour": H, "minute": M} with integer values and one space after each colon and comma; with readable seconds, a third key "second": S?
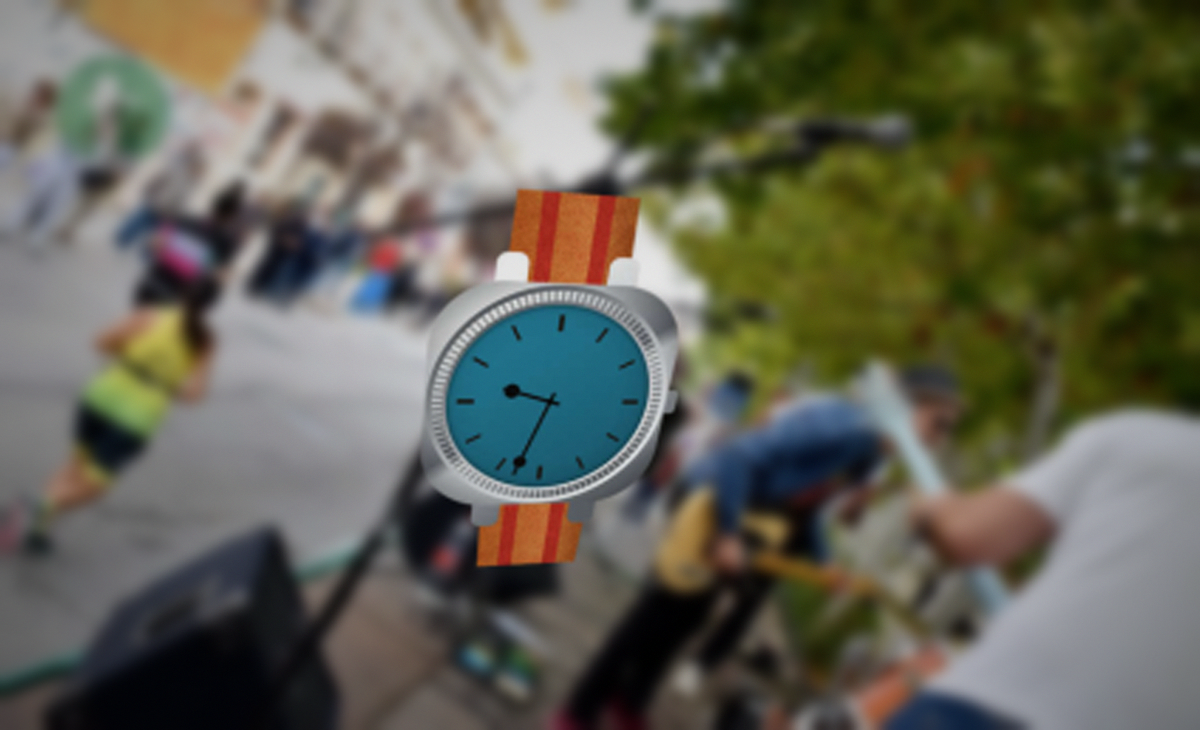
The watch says {"hour": 9, "minute": 33}
